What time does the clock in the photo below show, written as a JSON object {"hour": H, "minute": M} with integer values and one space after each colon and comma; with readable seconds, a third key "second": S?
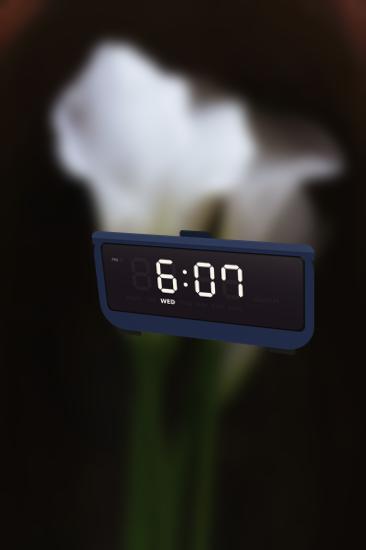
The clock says {"hour": 6, "minute": 7}
